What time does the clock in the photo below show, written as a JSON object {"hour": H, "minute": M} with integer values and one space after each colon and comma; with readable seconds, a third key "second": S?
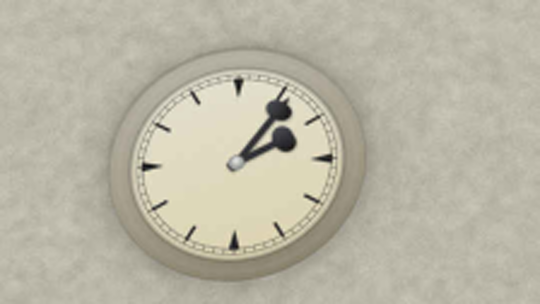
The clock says {"hour": 2, "minute": 6}
